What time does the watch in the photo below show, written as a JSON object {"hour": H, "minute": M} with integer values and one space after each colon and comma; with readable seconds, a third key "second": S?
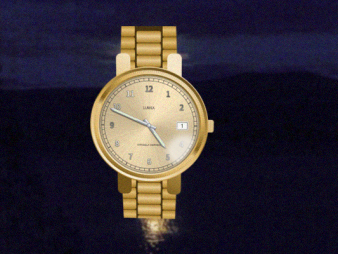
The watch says {"hour": 4, "minute": 49}
